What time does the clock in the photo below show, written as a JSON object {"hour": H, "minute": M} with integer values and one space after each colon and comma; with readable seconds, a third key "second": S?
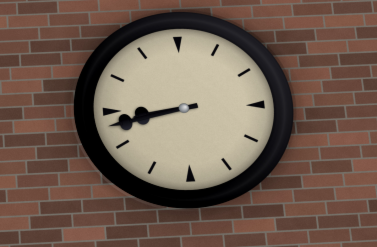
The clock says {"hour": 8, "minute": 43}
